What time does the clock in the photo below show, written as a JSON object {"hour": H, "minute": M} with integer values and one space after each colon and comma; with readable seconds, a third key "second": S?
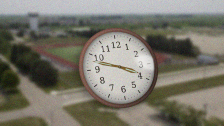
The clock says {"hour": 3, "minute": 48}
